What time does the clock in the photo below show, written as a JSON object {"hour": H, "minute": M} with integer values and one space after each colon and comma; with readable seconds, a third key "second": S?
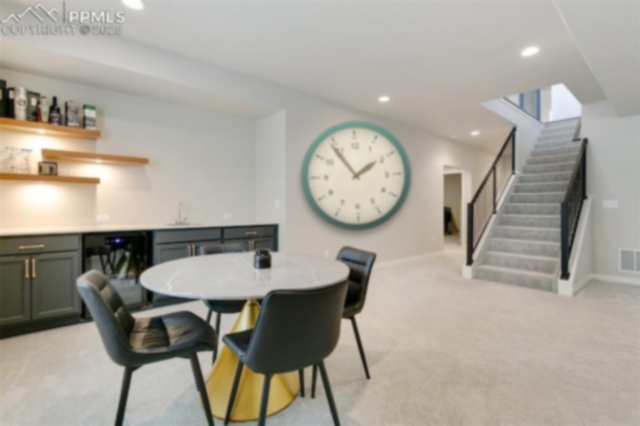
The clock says {"hour": 1, "minute": 54}
